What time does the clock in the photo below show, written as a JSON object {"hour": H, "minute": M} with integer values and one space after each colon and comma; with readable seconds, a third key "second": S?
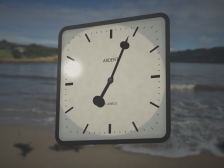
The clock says {"hour": 7, "minute": 4}
